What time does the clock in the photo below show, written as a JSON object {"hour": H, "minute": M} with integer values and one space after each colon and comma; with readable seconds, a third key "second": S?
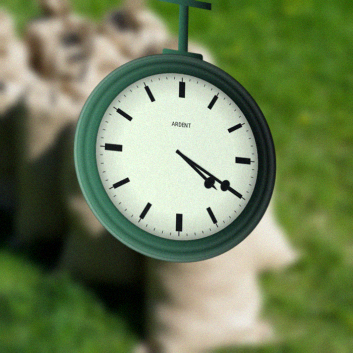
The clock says {"hour": 4, "minute": 20}
